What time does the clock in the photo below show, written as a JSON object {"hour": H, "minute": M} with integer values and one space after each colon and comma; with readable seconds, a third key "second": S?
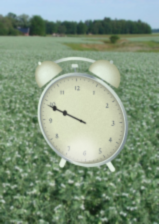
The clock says {"hour": 9, "minute": 49}
